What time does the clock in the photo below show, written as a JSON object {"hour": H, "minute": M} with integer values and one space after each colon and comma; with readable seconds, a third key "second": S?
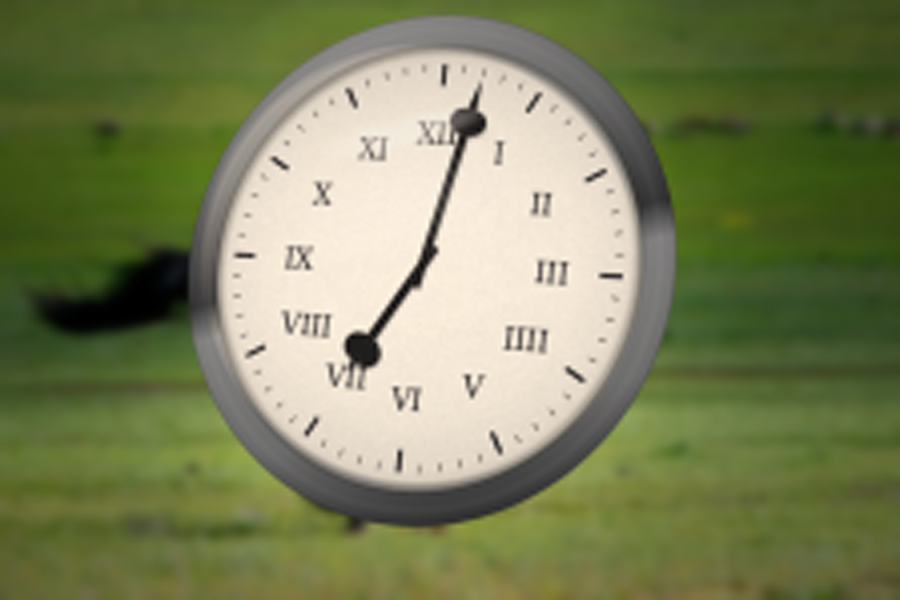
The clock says {"hour": 7, "minute": 2}
